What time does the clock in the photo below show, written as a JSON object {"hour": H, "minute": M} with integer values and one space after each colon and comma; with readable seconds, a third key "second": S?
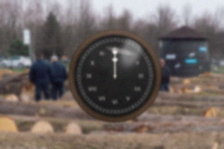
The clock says {"hour": 12, "minute": 0}
